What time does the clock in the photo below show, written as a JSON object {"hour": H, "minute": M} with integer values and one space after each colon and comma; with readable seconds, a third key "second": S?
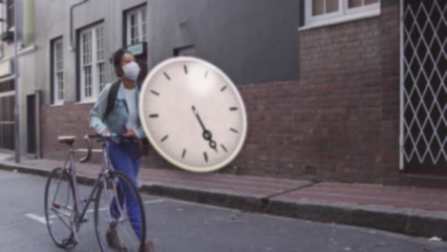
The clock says {"hour": 5, "minute": 27}
